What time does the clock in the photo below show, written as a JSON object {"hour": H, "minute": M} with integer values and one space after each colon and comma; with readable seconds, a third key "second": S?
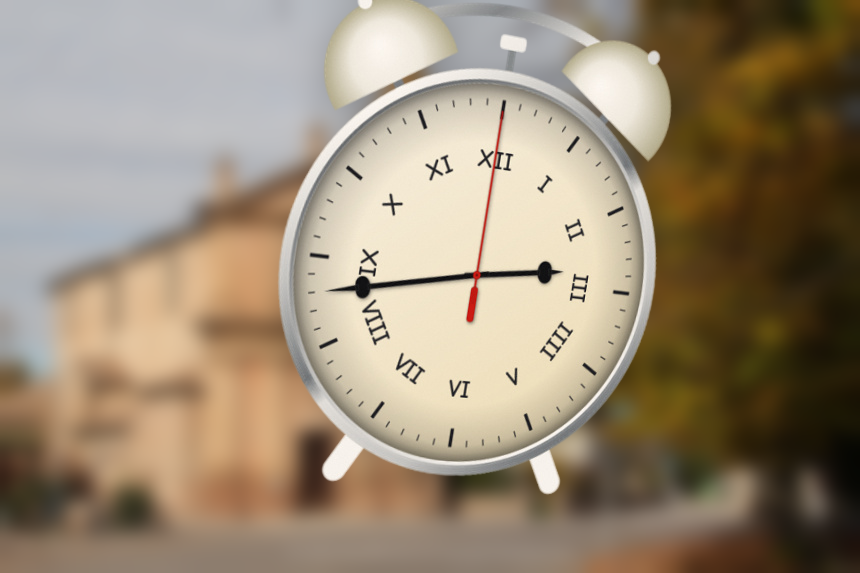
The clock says {"hour": 2, "minute": 43, "second": 0}
